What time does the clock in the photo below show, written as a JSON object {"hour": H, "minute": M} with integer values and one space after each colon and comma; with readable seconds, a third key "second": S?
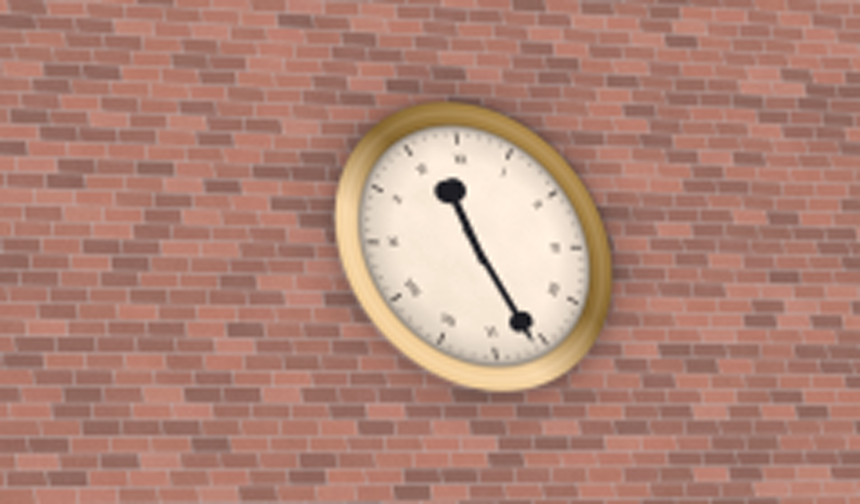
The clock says {"hour": 11, "minute": 26}
